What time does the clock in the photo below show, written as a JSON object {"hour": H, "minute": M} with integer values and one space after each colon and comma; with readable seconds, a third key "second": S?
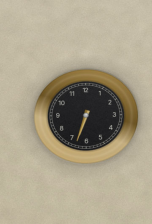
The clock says {"hour": 6, "minute": 33}
